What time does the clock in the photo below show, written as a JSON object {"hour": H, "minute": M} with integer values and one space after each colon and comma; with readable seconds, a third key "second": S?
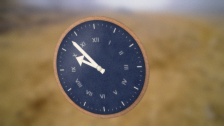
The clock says {"hour": 9, "minute": 53}
